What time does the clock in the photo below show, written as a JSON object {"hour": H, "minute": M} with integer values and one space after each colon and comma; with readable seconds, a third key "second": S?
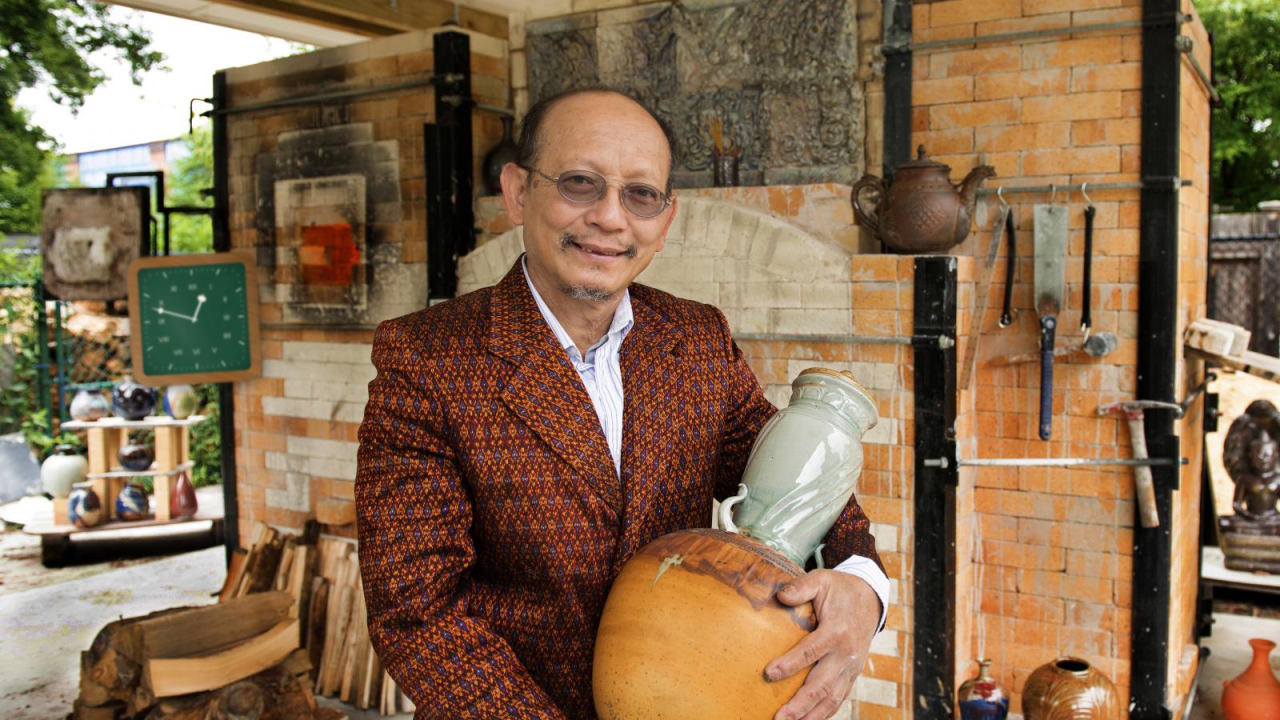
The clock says {"hour": 12, "minute": 48}
